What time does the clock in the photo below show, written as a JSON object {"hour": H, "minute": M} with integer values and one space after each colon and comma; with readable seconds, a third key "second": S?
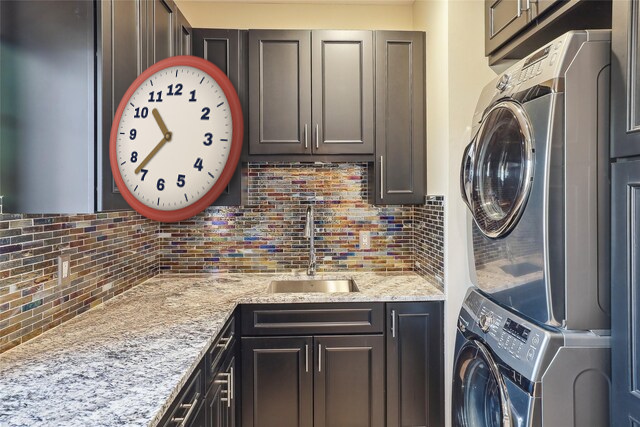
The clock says {"hour": 10, "minute": 37}
